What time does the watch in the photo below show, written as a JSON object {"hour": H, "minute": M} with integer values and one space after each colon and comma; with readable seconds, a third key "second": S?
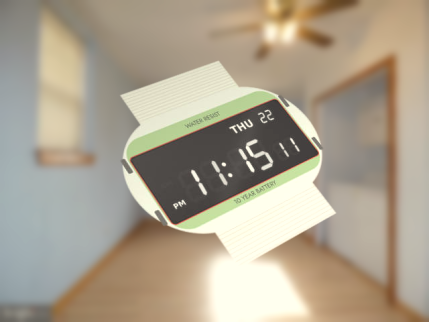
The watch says {"hour": 11, "minute": 15, "second": 11}
